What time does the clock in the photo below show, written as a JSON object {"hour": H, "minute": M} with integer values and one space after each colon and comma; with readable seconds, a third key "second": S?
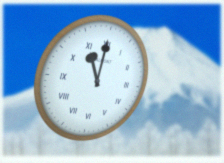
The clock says {"hour": 11, "minute": 0}
